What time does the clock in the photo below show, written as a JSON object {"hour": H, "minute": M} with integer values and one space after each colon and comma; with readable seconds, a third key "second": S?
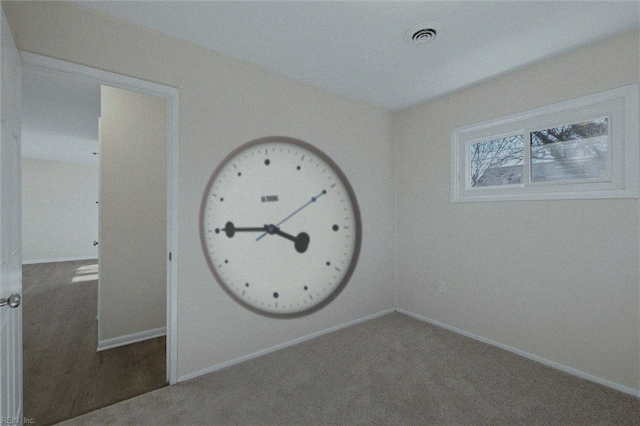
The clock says {"hour": 3, "minute": 45, "second": 10}
